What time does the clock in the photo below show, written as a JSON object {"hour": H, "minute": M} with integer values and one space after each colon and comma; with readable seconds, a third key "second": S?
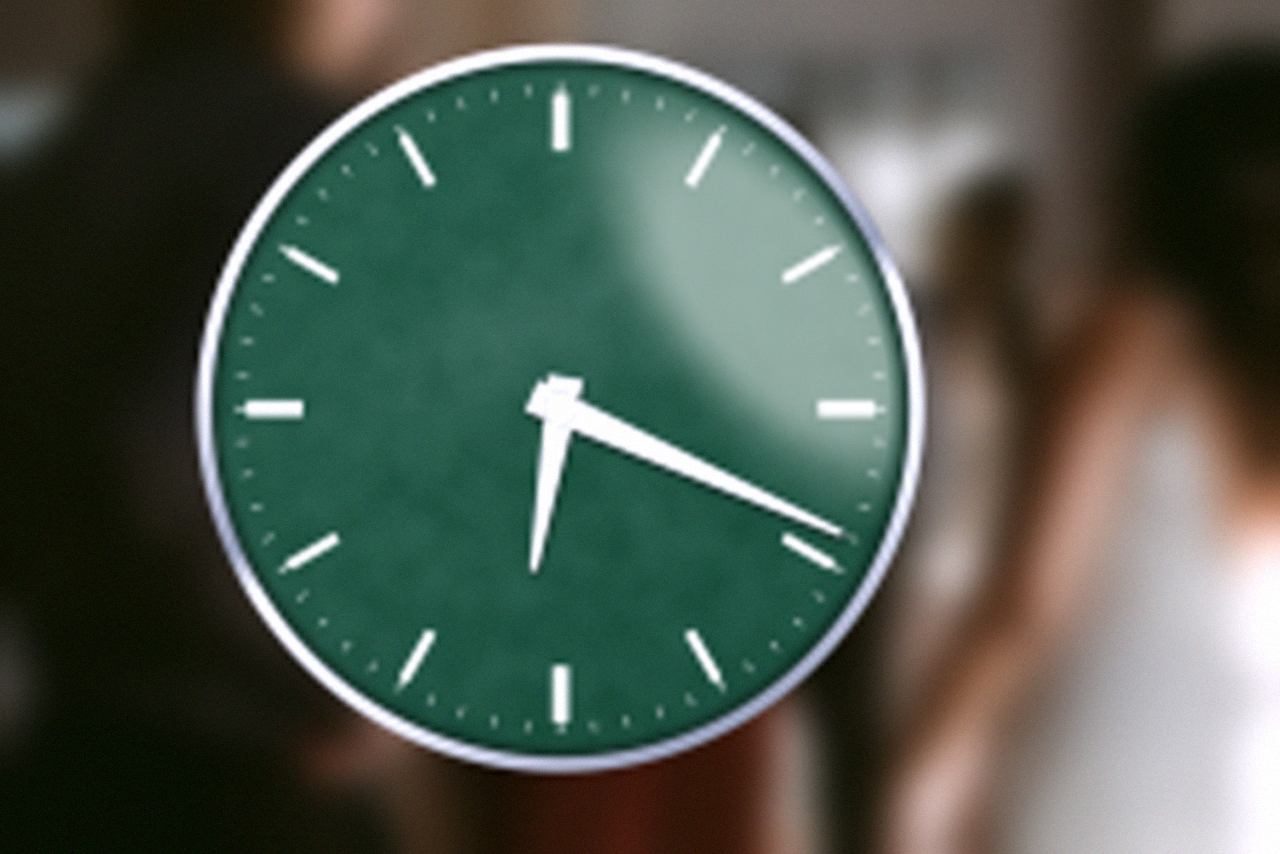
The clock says {"hour": 6, "minute": 19}
